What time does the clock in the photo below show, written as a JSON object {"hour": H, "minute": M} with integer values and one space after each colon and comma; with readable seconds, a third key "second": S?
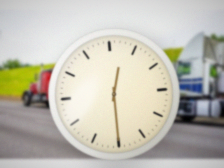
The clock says {"hour": 12, "minute": 30}
